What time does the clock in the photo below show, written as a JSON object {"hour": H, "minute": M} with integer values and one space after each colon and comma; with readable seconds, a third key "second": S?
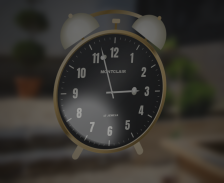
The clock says {"hour": 2, "minute": 57}
